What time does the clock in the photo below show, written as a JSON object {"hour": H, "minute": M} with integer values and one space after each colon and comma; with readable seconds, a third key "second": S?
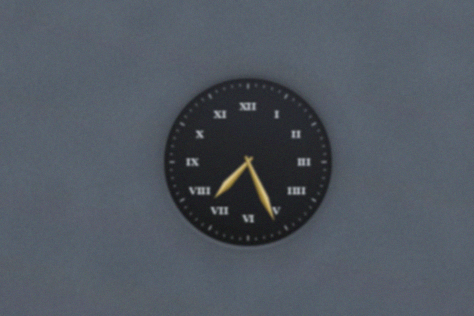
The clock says {"hour": 7, "minute": 26}
